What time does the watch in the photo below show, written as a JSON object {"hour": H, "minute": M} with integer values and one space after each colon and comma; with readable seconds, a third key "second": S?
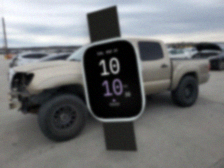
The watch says {"hour": 10, "minute": 10}
